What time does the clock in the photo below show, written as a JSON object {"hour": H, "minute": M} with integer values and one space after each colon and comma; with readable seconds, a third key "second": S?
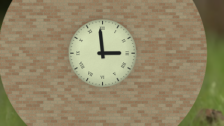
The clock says {"hour": 2, "minute": 59}
